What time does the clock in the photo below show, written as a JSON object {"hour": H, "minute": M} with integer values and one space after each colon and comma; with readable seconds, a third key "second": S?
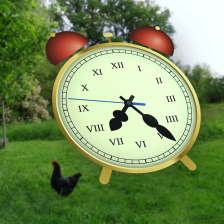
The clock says {"hour": 7, "minute": 23, "second": 47}
